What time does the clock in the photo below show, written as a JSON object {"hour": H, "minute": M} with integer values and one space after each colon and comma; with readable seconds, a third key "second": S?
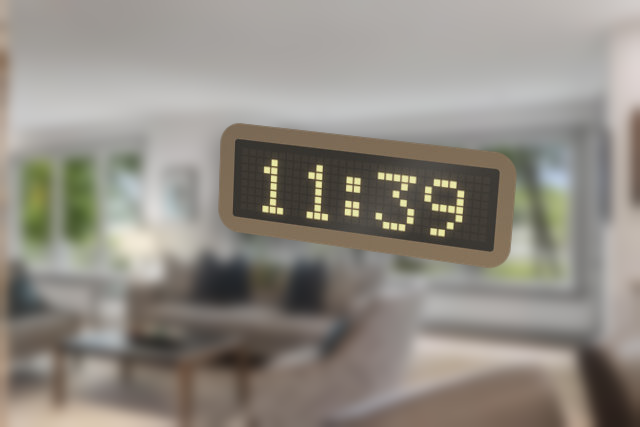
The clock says {"hour": 11, "minute": 39}
